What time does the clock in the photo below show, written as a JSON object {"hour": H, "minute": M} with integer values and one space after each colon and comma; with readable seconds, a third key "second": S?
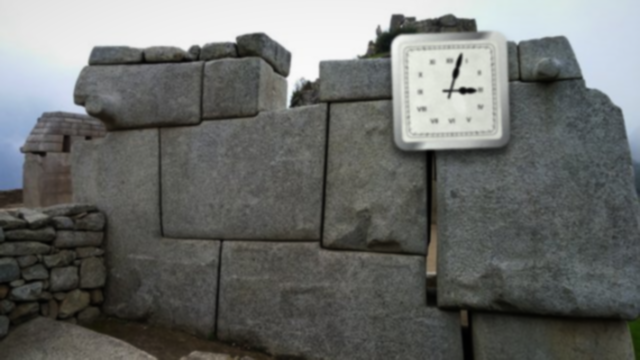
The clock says {"hour": 3, "minute": 3}
